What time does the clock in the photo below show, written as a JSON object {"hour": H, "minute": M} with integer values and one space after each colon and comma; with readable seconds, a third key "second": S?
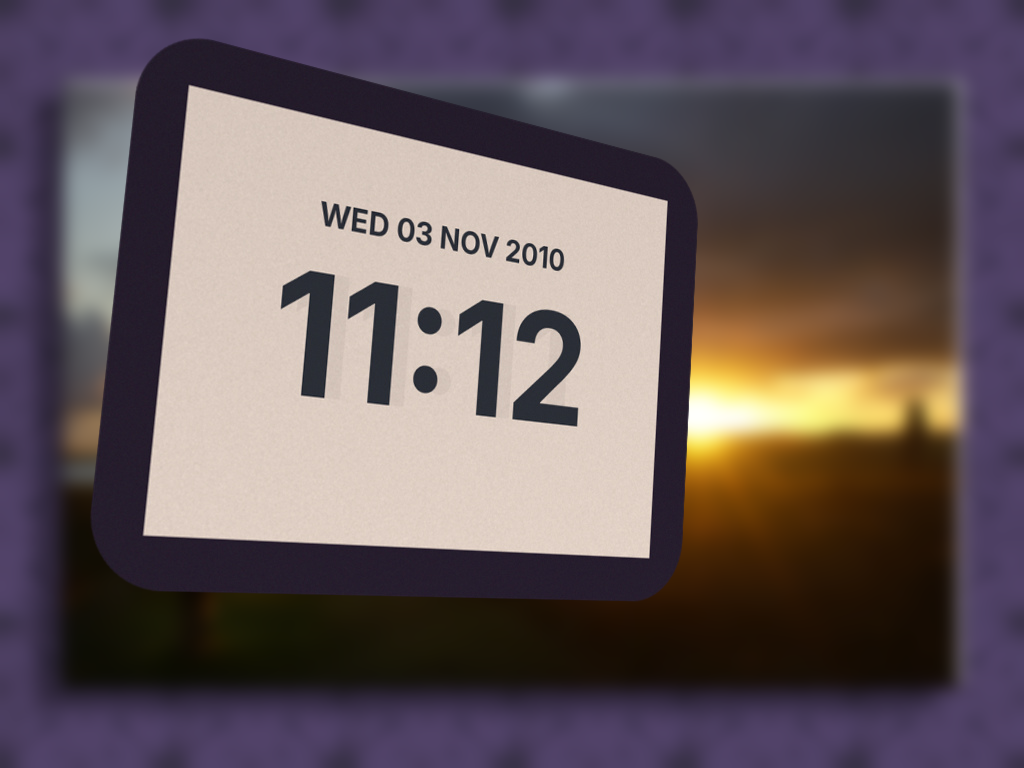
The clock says {"hour": 11, "minute": 12}
